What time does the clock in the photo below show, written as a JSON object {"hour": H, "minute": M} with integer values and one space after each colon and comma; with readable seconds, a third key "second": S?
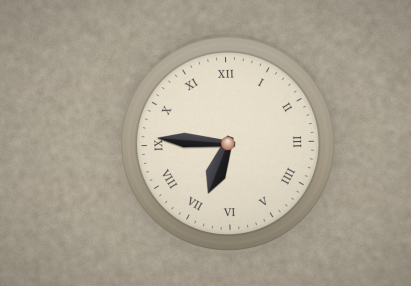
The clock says {"hour": 6, "minute": 46}
